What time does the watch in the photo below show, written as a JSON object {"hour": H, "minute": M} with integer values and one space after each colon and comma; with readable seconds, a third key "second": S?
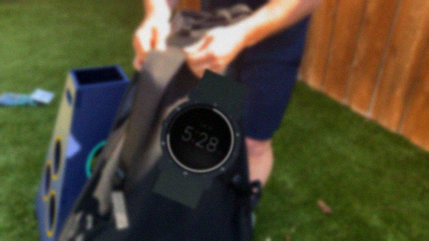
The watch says {"hour": 5, "minute": 28}
